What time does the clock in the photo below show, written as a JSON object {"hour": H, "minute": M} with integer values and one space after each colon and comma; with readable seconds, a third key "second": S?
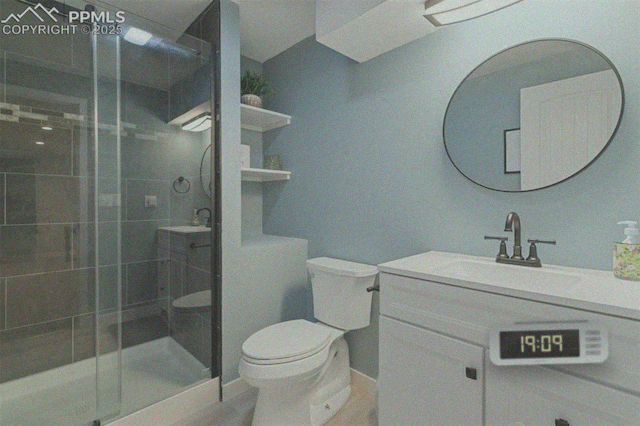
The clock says {"hour": 19, "minute": 9}
